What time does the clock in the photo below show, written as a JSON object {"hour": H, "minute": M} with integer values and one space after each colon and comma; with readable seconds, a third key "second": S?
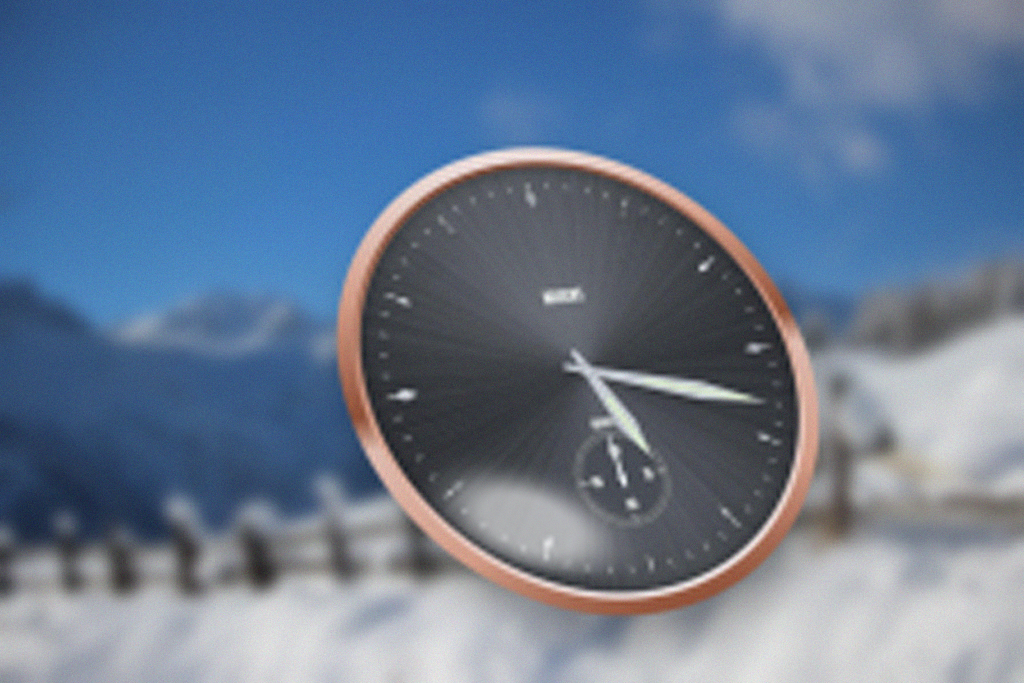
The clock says {"hour": 5, "minute": 18}
